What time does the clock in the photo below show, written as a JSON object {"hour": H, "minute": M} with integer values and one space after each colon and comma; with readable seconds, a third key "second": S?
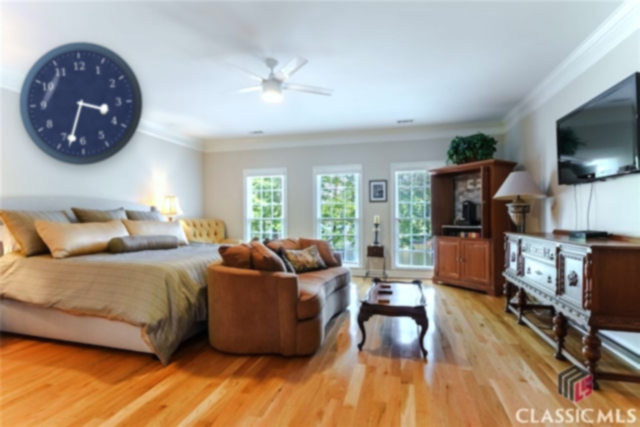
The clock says {"hour": 3, "minute": 33}
